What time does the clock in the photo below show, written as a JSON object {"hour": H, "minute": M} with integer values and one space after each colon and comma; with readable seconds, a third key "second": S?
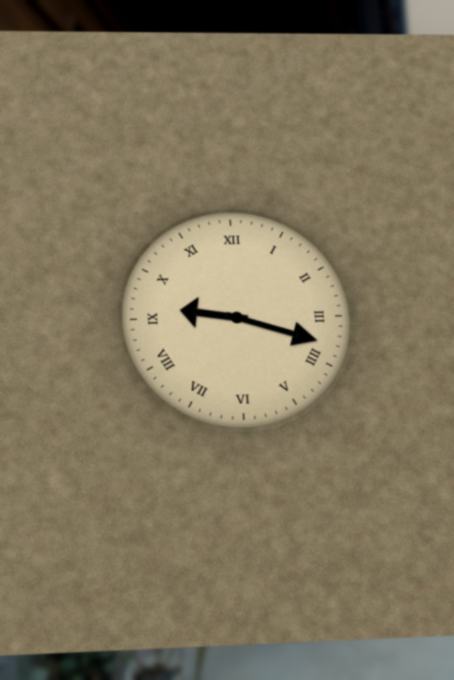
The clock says {"hour": 9, "minute": 18}
